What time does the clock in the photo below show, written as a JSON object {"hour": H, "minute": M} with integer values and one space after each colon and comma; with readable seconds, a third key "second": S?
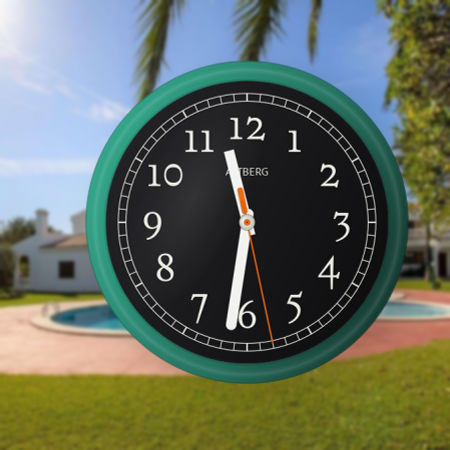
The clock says {"hour": 11, "minute": 31, "second": 28}
